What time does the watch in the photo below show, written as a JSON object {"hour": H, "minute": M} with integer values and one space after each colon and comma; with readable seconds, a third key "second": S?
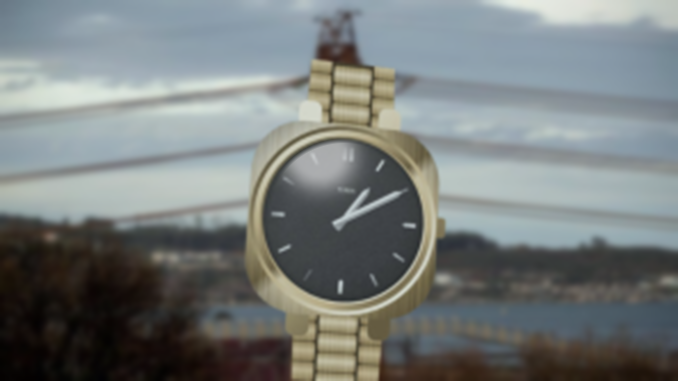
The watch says {"hour": 1, "minute": 10}
